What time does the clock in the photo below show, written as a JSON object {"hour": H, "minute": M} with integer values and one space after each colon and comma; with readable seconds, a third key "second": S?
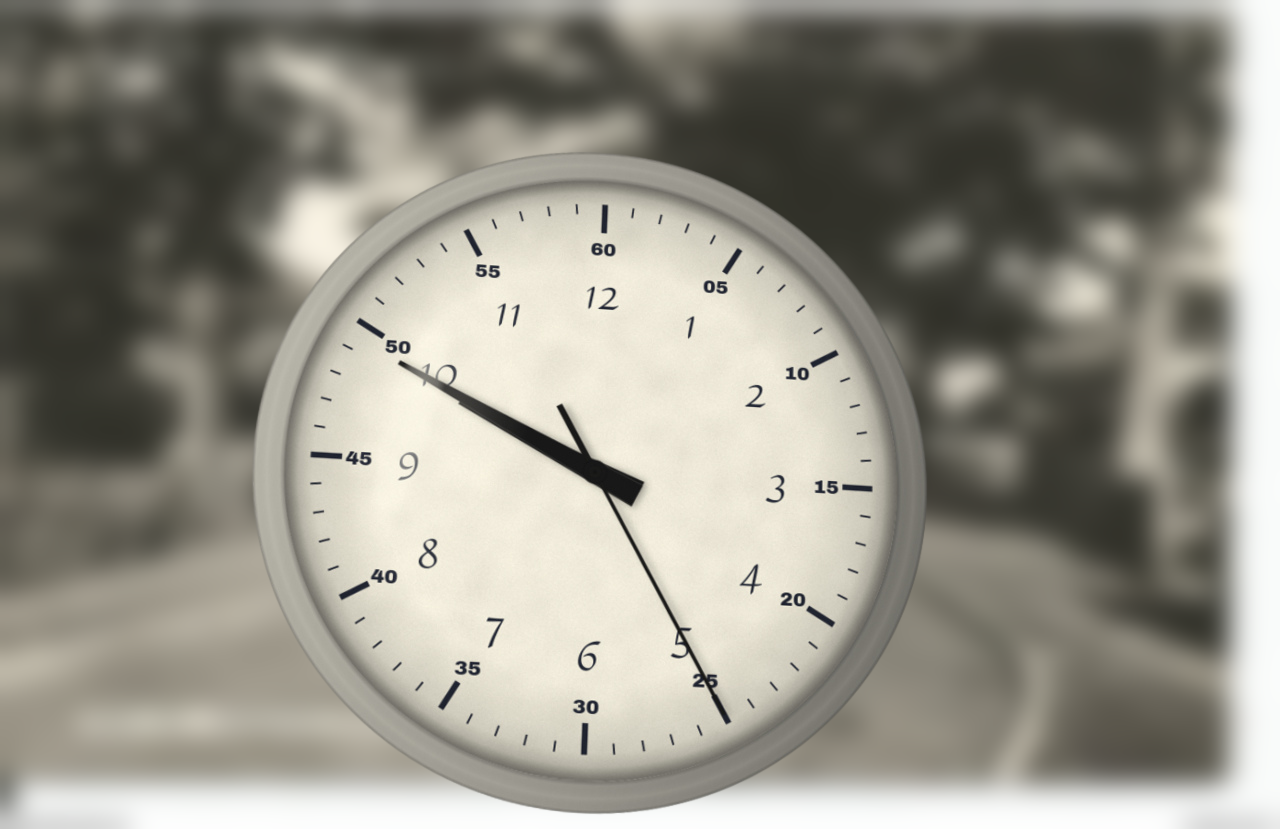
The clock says {"hour": 9, "minute": 49, "second": 25}
